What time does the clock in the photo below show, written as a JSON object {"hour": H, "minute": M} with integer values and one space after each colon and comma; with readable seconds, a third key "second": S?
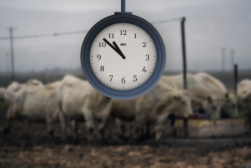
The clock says {"hour": 10, "minute": 52}
